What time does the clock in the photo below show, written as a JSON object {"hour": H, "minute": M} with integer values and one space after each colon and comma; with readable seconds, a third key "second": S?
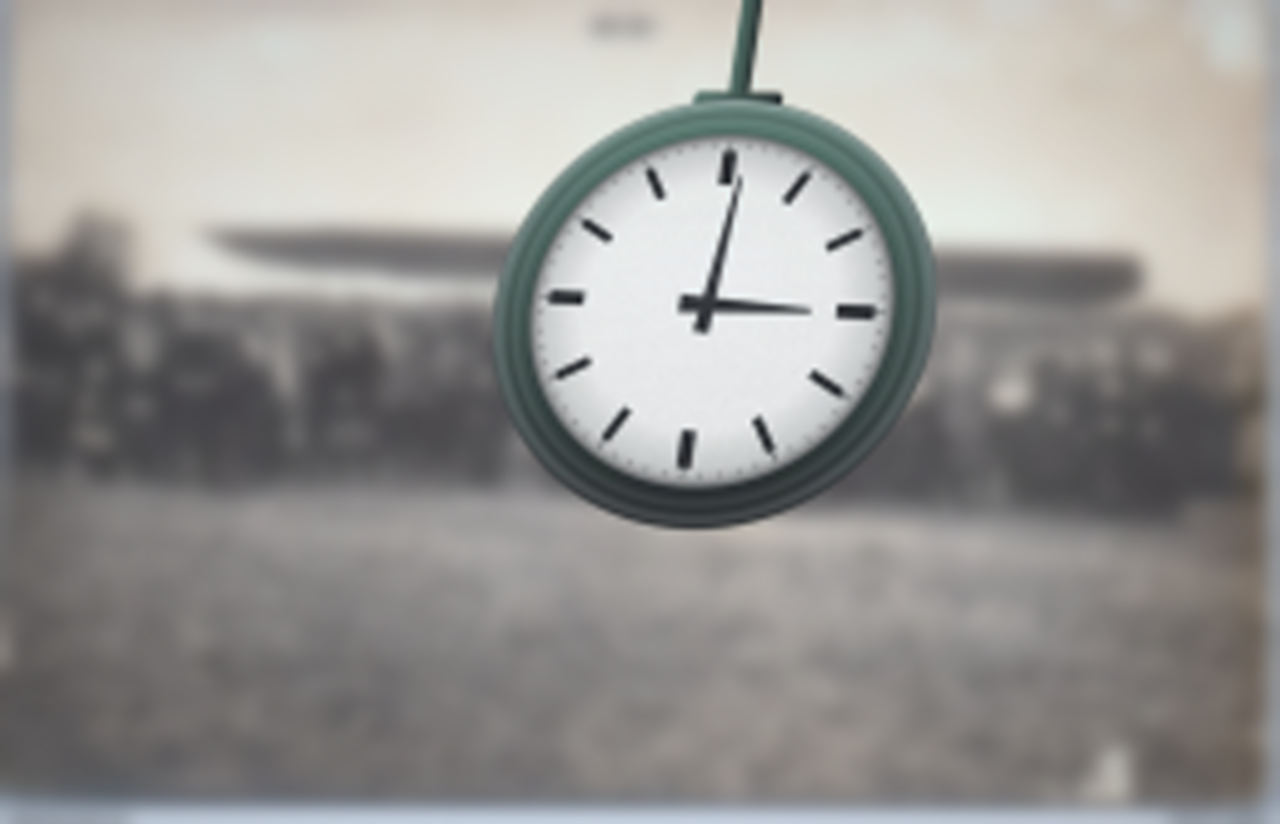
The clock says {"hour": 3, "minute": 1}
